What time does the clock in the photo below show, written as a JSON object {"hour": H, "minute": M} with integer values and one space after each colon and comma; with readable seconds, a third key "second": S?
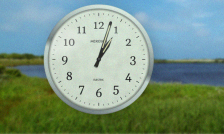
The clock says {"hour": 1, "minute": 3}
